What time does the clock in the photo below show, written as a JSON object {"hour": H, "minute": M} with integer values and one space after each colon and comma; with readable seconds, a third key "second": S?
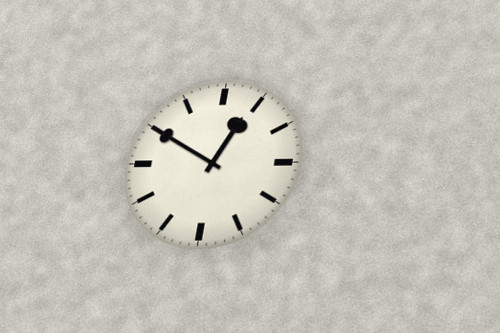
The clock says {"hour": 12, "minute": 50}
